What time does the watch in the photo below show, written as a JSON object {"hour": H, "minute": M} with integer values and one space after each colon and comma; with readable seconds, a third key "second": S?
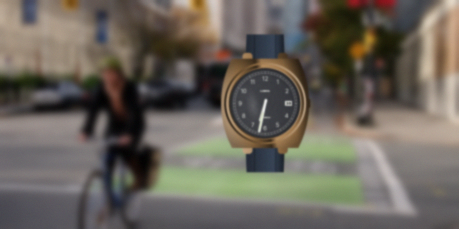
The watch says {"hour": 6, "minute": 32}
